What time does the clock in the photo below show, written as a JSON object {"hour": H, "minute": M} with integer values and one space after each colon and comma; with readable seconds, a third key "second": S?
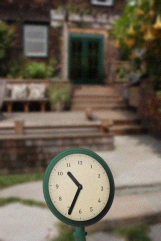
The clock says {"hour": 10, "minute": 34}
